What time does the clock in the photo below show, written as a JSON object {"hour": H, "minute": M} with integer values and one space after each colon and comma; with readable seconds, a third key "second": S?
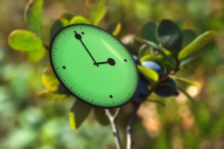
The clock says {"hour": 2, "minute": 58}
